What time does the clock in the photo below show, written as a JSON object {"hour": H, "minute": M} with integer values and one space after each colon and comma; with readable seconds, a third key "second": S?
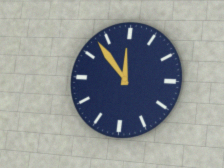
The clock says {"hour": 11, "minute": 53}
